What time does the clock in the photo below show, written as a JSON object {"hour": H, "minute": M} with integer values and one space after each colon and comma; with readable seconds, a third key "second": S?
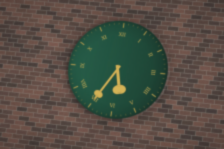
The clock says {"hour": 5, "minute": 35}
